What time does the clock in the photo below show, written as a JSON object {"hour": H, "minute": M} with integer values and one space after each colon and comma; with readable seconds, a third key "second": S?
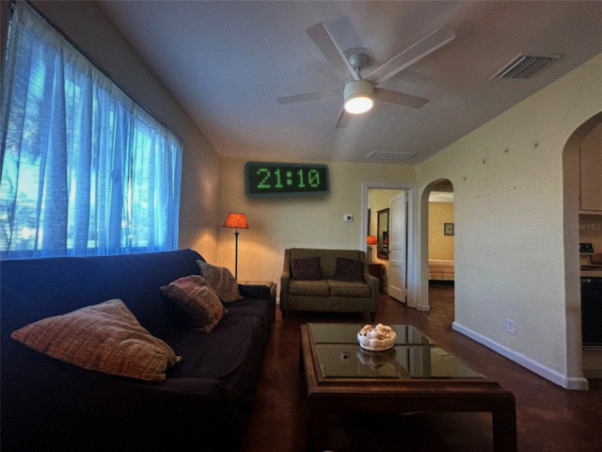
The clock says {"hour": 21, "minute": 10}
